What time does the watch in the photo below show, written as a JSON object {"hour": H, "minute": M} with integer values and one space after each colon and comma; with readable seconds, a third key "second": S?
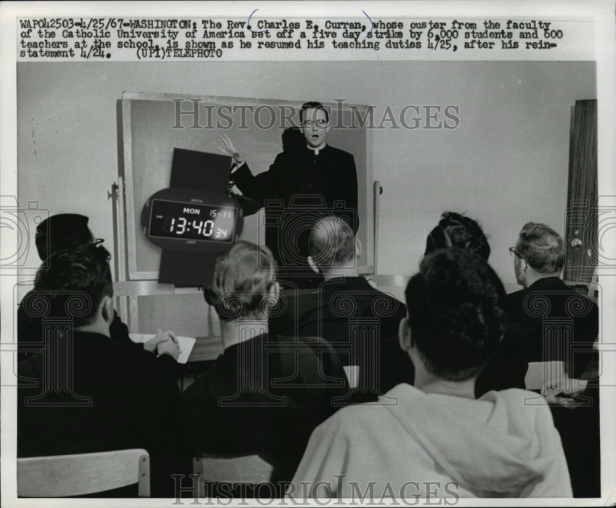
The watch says {"hour": 13, "minute": 40, "second": 34}
